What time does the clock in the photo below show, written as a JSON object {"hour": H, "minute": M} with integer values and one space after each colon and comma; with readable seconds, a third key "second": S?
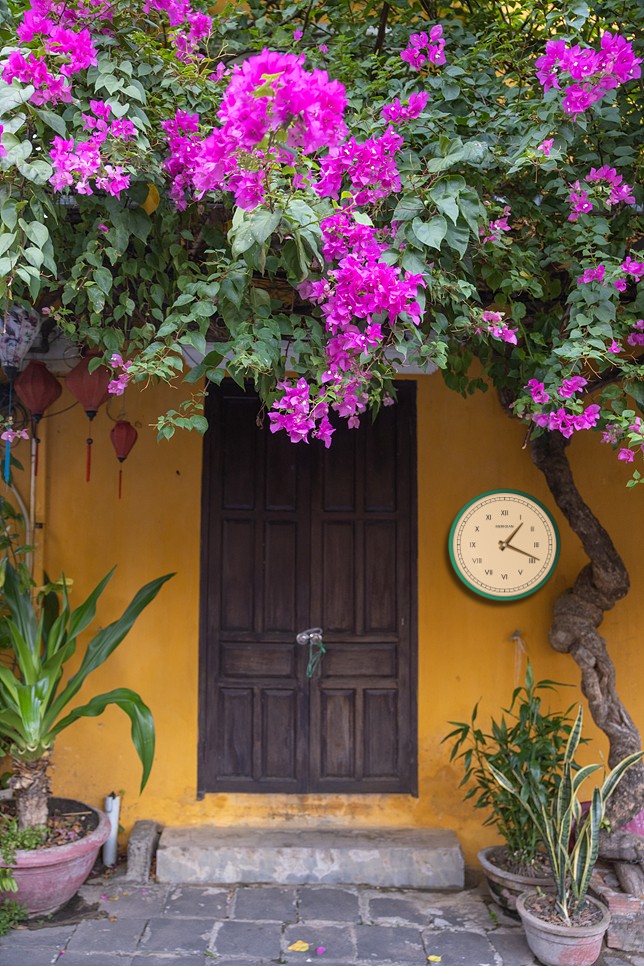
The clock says {"hour": 1, "minute": 19}
